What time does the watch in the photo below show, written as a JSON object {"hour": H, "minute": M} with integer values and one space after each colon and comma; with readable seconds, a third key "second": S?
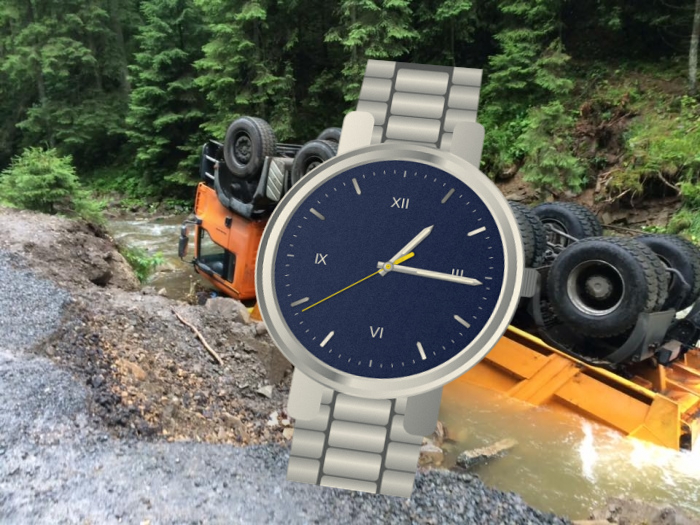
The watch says {"hour": 1, "minute": 15, "second": 39}
